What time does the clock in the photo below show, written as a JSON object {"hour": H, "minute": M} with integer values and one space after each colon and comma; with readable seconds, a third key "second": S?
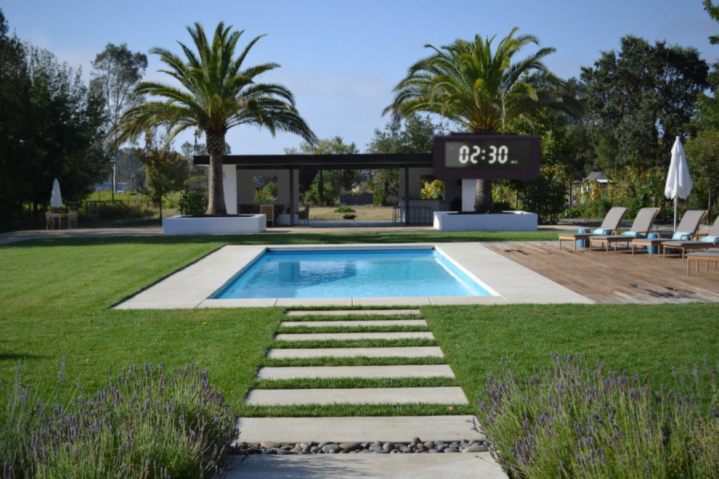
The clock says {"hour": 2, "minute": 30}
